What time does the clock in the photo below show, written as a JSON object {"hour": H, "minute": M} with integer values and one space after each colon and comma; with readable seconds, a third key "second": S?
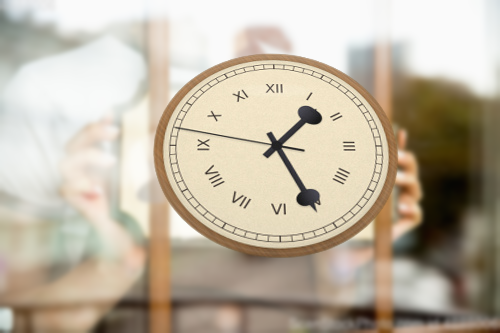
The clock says {"hour": 1, "minute": 25, "second": 47}
